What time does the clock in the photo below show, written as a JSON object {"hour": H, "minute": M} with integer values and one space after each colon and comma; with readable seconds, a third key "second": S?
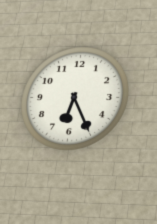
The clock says {"hour": 6, "minute": 25}
